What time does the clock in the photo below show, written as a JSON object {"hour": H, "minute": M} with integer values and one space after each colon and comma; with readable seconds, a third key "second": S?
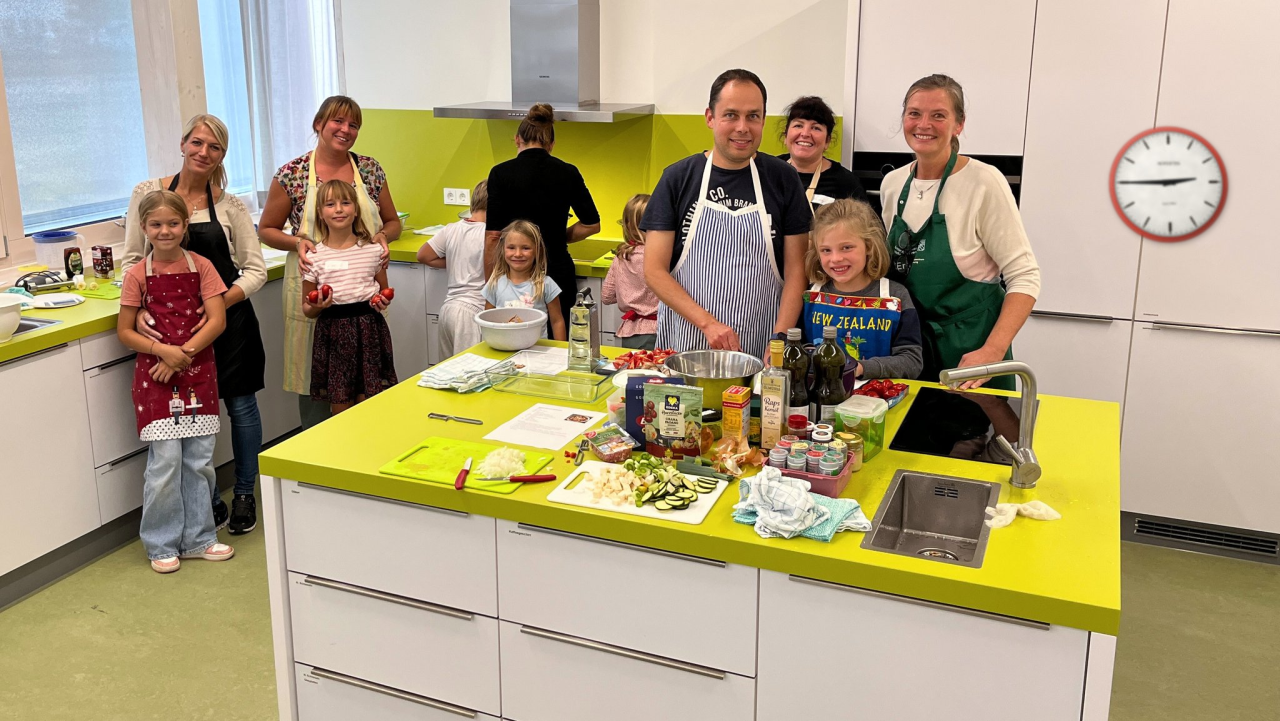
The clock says {"hour": 2, "minute": 45}
